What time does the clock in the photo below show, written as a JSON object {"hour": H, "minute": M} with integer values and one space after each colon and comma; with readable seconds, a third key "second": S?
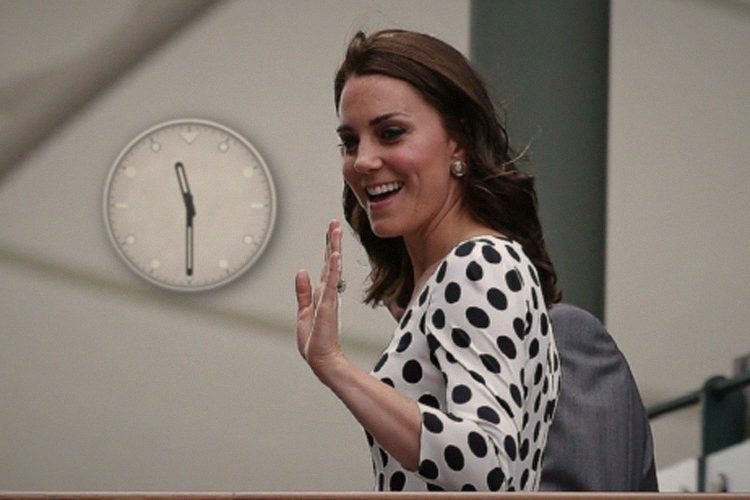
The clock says {"hour": 11, "minute": 30}
